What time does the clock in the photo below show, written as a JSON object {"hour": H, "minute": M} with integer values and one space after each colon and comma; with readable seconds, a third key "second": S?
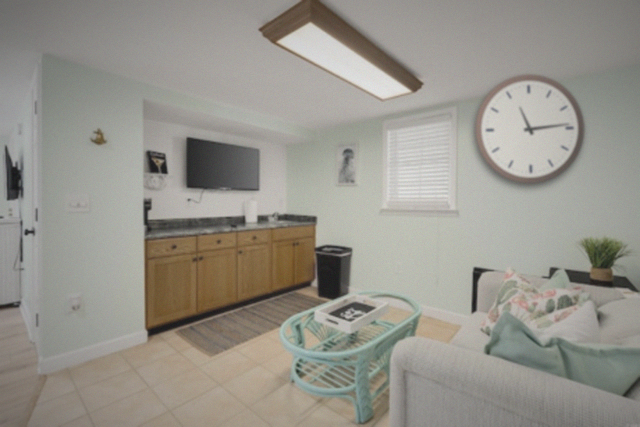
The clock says {"hour": 11, "minute": 14}
